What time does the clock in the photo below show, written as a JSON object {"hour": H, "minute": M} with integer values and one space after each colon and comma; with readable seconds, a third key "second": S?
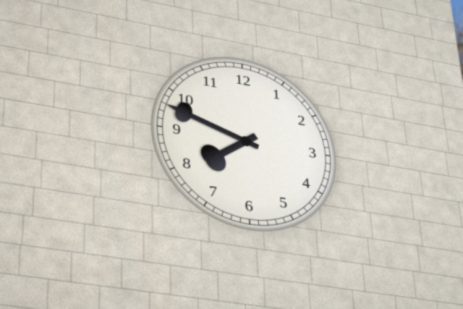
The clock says {"hour": 7, "minute": 48}
